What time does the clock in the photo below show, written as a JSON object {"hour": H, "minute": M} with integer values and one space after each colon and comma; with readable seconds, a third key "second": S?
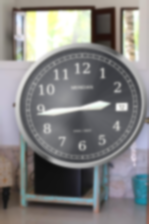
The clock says {"hour": 2, "minute": 44}
